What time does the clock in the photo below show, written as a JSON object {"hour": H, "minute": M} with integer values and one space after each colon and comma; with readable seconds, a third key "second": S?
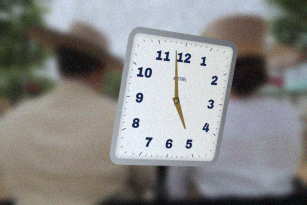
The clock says {"hour": 4, "minute": 58}
